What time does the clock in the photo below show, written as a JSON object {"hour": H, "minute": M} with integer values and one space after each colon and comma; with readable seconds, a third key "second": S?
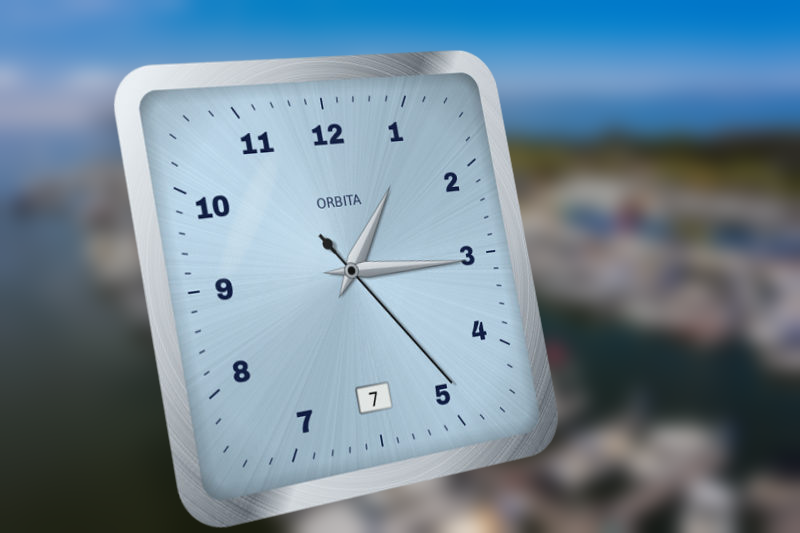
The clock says {"hour": 1, "minute": 15, "second": 24}
